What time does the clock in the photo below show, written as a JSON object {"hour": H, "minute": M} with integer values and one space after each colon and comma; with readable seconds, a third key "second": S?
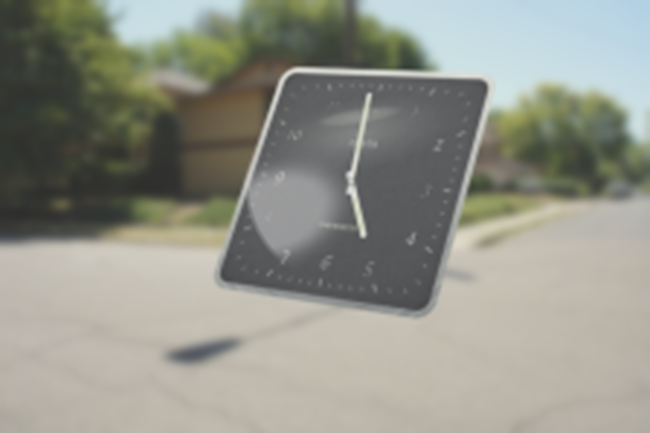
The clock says {"hour": 4, "minute": 59}
